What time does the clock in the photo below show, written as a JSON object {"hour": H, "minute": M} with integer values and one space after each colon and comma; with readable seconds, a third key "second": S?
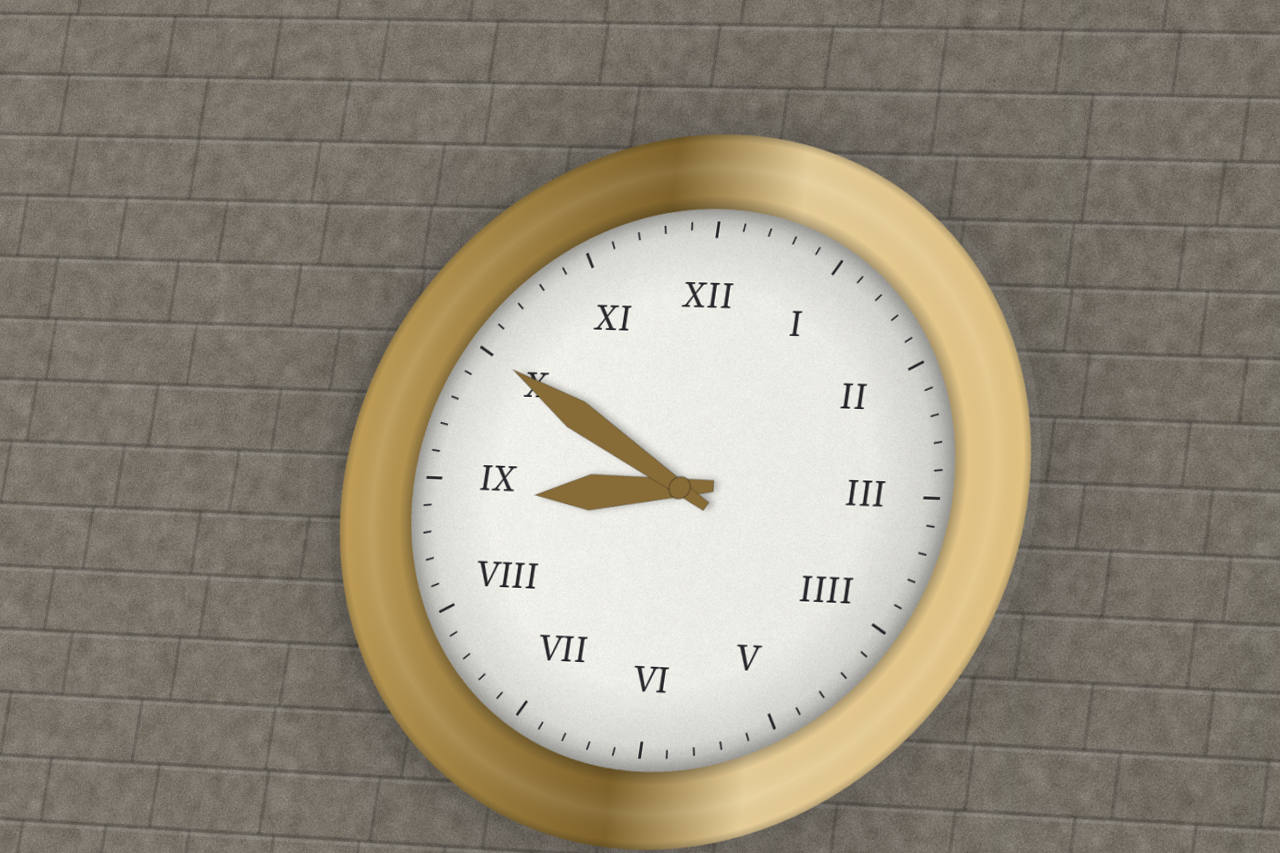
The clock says {"hour": 8, "minute": 50}
